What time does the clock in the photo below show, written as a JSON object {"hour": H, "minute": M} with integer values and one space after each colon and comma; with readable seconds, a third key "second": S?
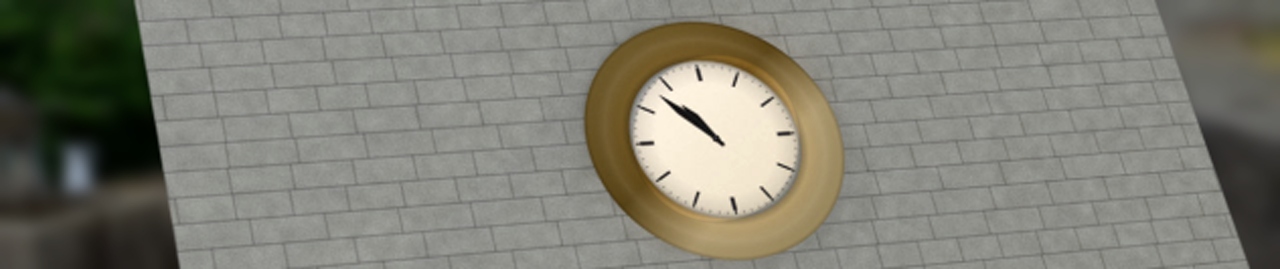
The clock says {"hour": 10, "minute": 53}
